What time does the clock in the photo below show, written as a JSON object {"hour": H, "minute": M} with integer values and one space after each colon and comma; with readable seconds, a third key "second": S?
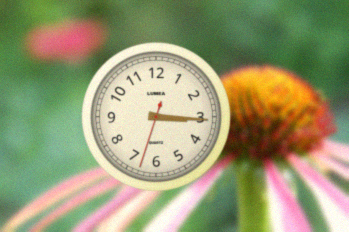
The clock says {"hour": 3, "minute": 15, "second": 33}
